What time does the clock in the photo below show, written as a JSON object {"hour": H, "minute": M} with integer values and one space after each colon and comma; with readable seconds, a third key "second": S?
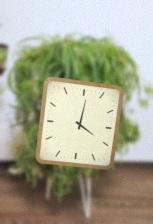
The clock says {"hour": 4, "minute": 1}
